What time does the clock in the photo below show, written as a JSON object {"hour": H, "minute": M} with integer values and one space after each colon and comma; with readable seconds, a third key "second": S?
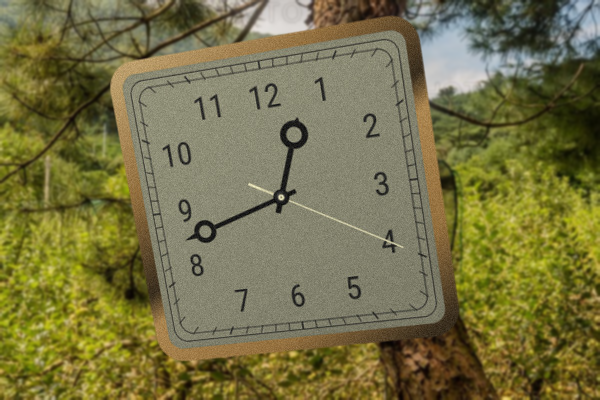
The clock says {"hour": 12, "minute": 42, "second": 20}
